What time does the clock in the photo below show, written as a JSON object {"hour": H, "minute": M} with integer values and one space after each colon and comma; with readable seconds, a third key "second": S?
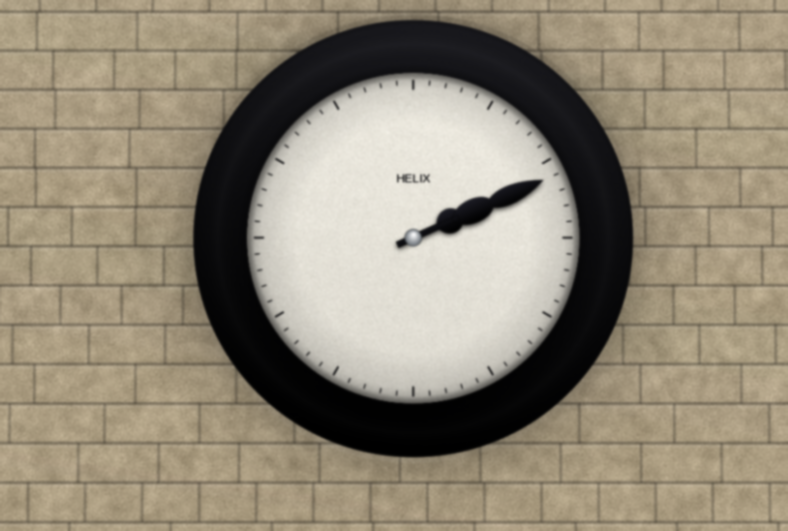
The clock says {"hour": 2, "minute": 11}
